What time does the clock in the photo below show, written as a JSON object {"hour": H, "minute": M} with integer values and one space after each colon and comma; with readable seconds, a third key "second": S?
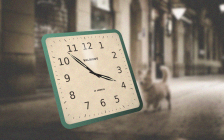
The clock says {"hour": 3, "minute": 53}
